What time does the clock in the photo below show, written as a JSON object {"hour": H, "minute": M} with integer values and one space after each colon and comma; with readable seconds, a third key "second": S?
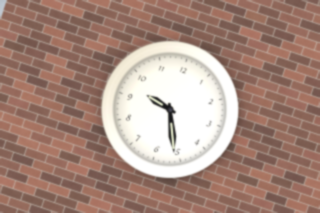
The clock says {"hour": 9, "minute": 26}
